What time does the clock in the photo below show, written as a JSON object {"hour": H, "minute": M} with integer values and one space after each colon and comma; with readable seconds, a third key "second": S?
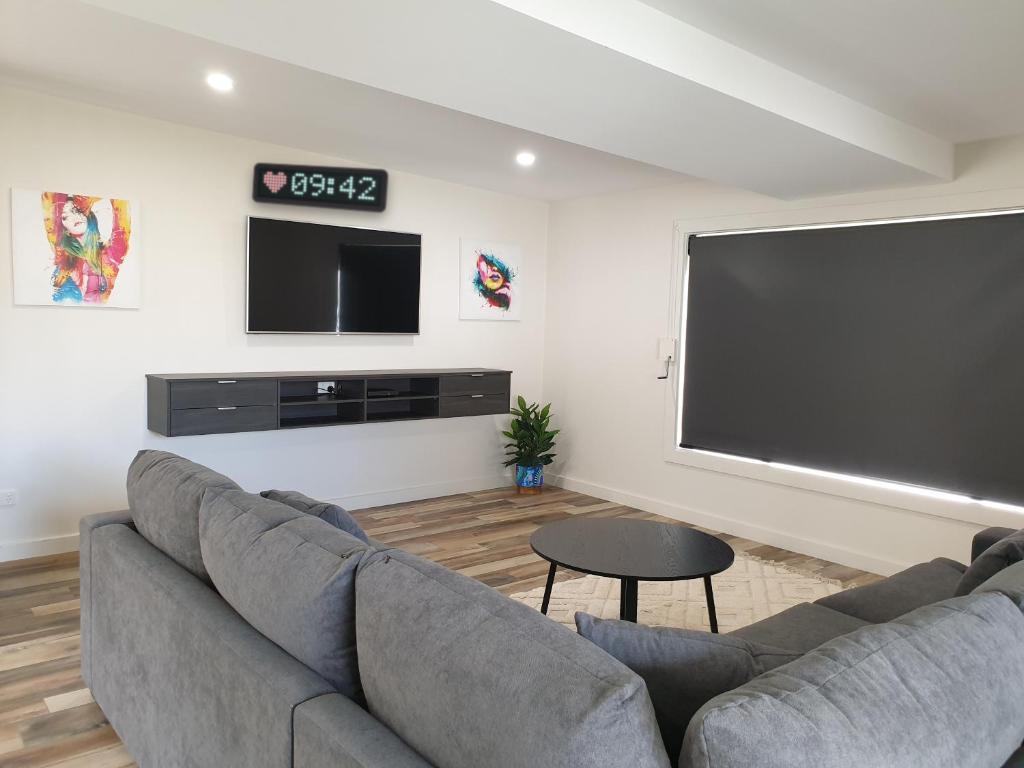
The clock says {"hour": 9, "minute": 42}
